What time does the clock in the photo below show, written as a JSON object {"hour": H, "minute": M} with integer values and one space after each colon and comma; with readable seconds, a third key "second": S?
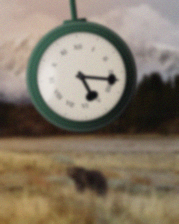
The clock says {"hour": 5, "minute": 17}
